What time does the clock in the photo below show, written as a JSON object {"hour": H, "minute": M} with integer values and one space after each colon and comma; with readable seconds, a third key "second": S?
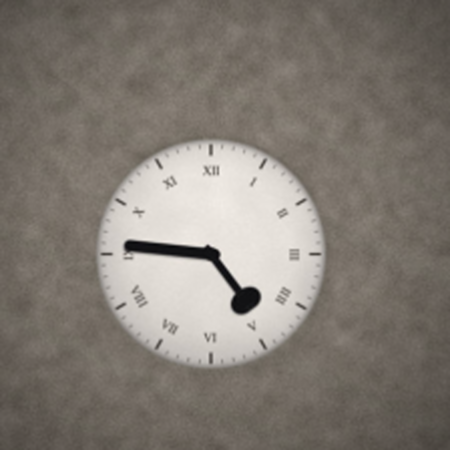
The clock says {"hour": 4, "minute": 46}
